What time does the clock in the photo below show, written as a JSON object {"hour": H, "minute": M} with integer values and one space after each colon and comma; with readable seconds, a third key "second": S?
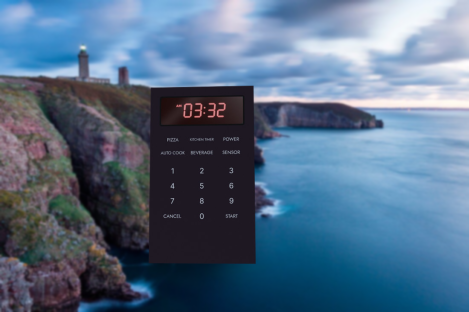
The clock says {"hour": 3, "minute": 32}
